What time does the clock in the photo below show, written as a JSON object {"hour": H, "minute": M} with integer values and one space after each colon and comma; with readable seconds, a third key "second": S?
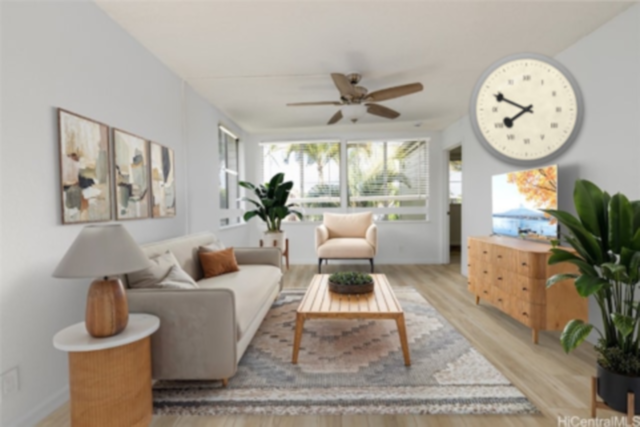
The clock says {"hour": 7, "minute": 49}
